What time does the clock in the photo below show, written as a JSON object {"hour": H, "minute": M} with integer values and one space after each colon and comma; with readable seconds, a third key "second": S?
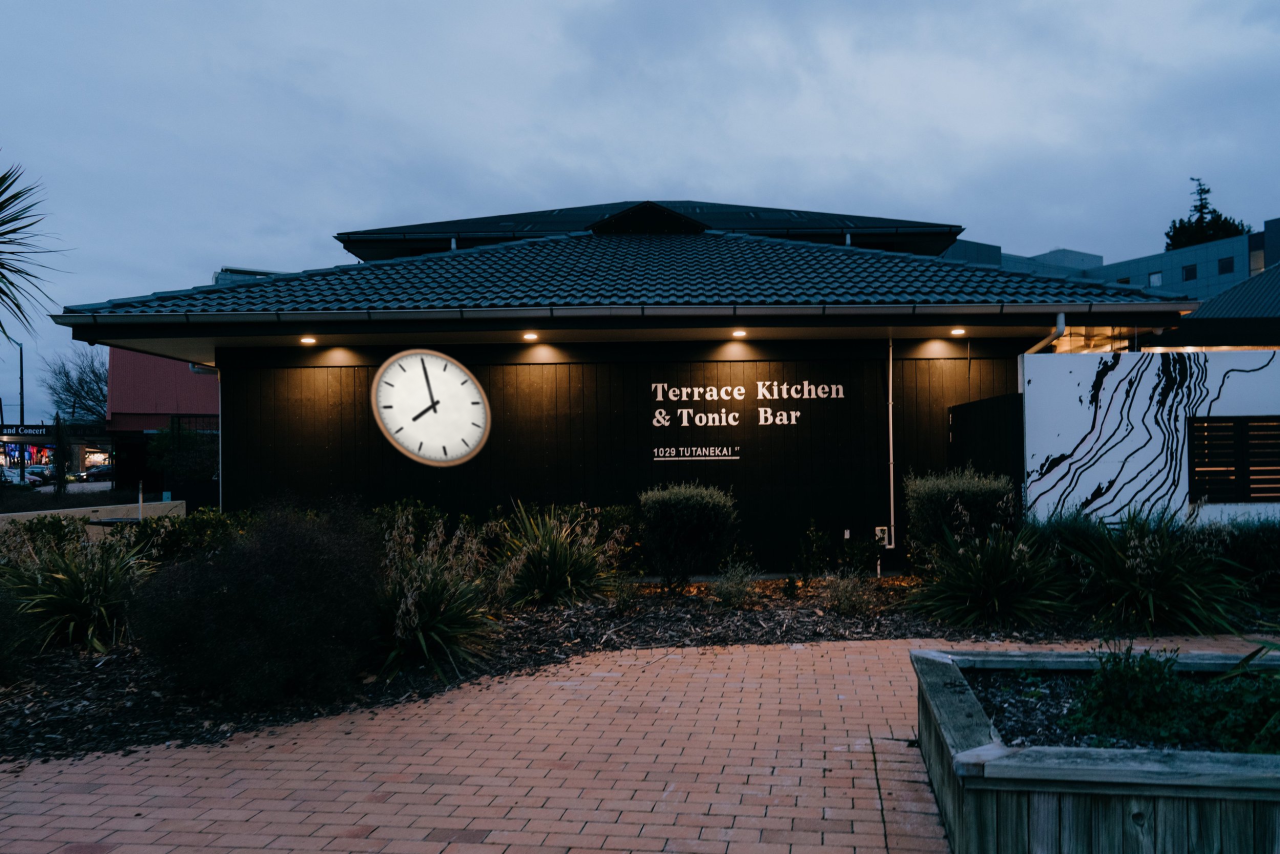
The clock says {"hour": 8, "minute": 0}
